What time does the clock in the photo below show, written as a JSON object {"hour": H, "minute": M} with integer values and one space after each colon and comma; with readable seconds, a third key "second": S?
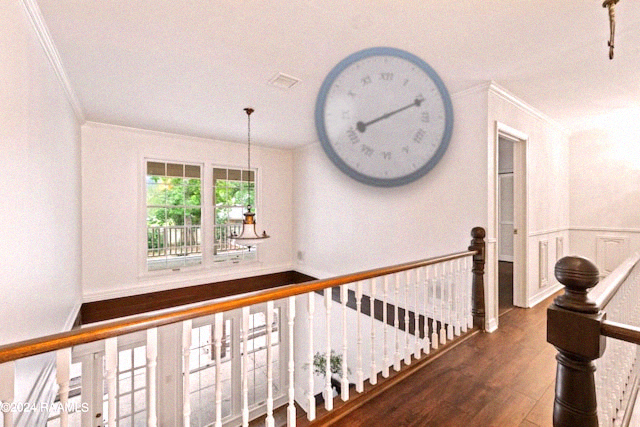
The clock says {"hour": 8, "minute": 11}
